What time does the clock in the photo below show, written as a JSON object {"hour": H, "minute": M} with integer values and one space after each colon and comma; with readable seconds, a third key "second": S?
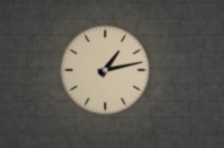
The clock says {"hour": 1, "minute": 13}
